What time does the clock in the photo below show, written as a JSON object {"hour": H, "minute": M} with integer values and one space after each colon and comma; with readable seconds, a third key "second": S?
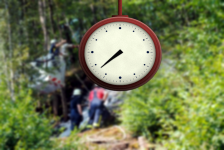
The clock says {"hour": 7, "minute": 38}
